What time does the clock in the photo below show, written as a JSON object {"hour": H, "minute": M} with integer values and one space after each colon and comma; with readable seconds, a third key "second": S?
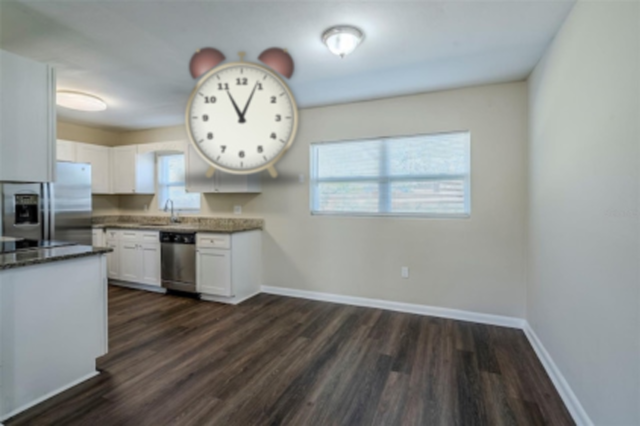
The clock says {"hour": 11, "minute": 4}
